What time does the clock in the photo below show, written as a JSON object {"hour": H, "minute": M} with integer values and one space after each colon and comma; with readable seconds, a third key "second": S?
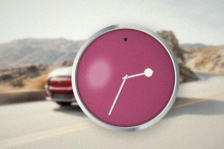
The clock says {"hour": 2, "minute": 34}
